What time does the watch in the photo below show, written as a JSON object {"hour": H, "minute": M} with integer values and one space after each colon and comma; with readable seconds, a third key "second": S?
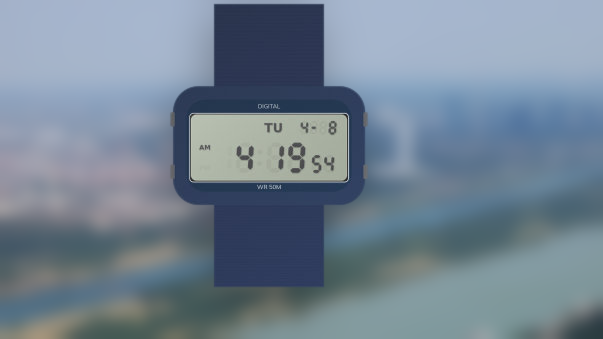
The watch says {"hour": 4, "minute": 19, "second": 54}
